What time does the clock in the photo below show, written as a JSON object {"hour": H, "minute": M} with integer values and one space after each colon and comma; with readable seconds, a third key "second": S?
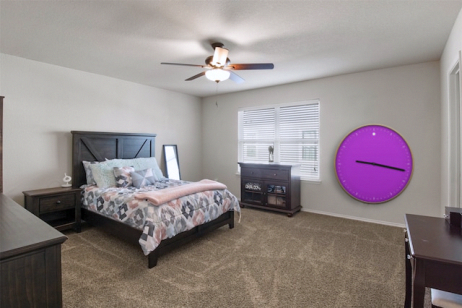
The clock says {"hour": 9, "minute": 17}
